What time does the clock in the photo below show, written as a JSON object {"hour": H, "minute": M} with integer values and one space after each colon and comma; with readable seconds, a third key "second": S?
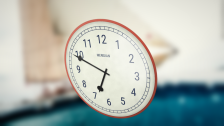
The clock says {"hour": 6, "minute": 49}
